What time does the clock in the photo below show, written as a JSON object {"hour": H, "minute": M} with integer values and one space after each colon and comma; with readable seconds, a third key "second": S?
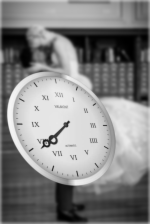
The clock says {"hour": 7, "minute": 39}
